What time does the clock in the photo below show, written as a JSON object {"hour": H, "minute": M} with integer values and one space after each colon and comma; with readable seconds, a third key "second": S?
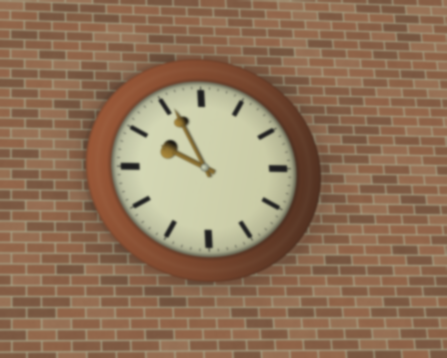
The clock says {"hour": 9, "minute": 56}
